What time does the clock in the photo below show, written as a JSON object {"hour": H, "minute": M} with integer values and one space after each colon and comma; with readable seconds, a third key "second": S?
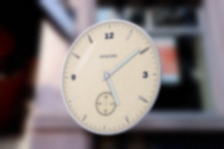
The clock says {"hour": 5, "minute": 9}
